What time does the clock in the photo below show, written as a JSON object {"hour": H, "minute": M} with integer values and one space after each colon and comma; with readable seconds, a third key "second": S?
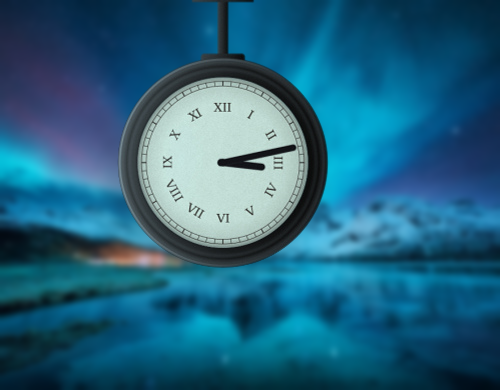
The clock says {"hour": 3, "minute": 13}
